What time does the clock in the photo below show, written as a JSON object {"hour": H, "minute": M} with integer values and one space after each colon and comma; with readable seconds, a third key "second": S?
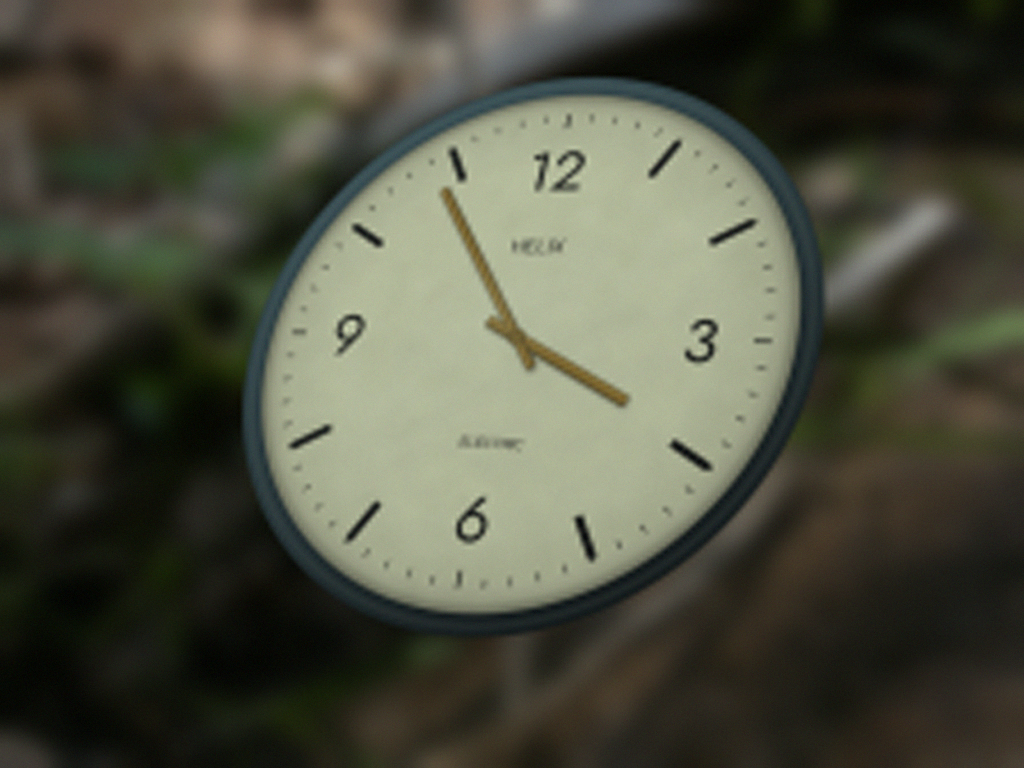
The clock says {"hour": 3, "minute": 54}
